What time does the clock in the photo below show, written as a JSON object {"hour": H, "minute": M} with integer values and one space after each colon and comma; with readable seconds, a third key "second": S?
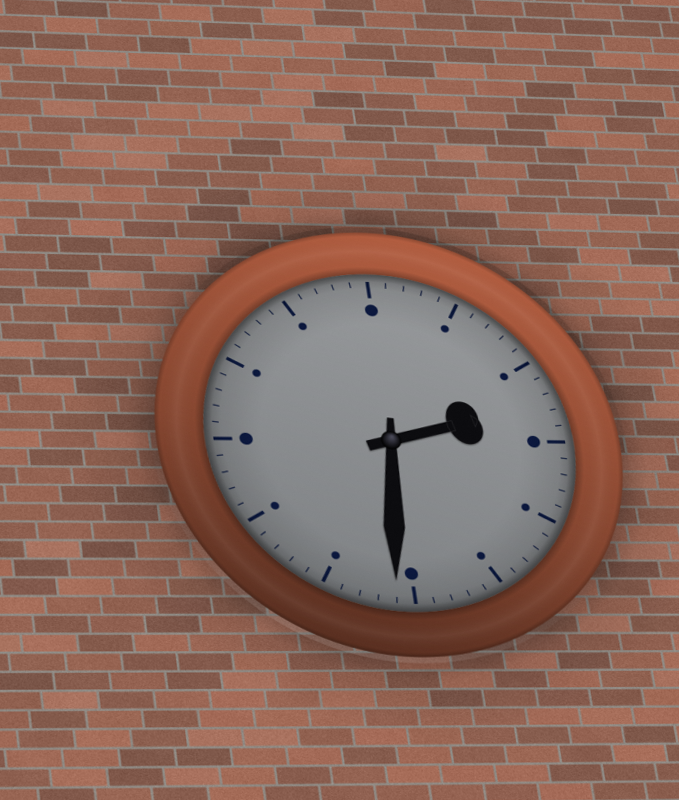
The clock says {"hour": 2, "minute": 31}
